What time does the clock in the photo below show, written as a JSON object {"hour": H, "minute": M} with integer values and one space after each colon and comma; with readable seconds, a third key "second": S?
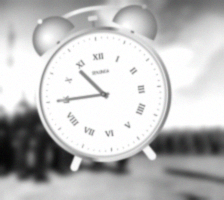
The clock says {"hour": 10, "minute": 45}
